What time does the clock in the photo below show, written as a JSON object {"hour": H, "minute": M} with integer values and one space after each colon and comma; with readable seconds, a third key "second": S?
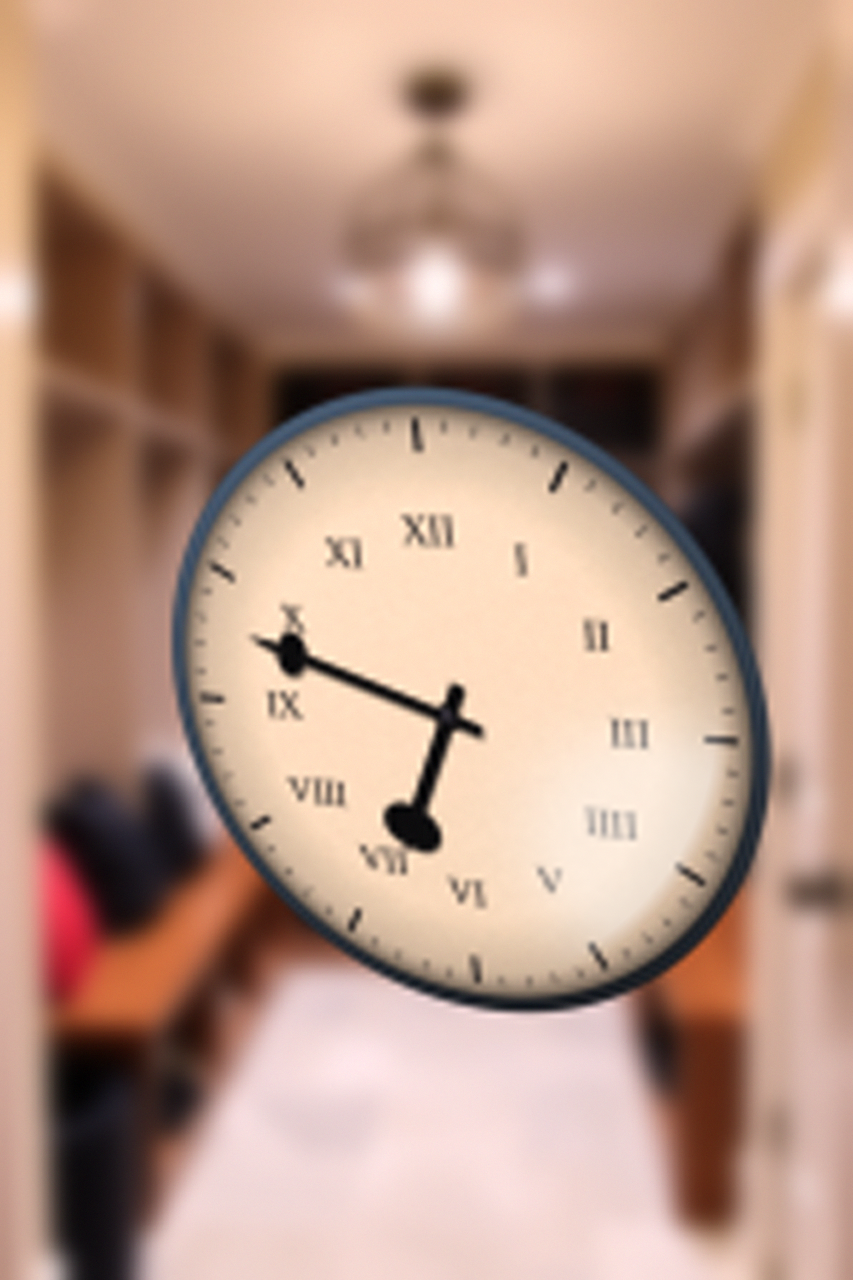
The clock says {"hour": 6, "minute": 48}
